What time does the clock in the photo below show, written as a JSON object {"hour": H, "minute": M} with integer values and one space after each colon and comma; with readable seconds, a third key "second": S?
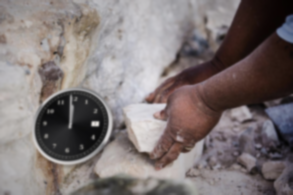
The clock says {"hour": 11, "minute": 59}
